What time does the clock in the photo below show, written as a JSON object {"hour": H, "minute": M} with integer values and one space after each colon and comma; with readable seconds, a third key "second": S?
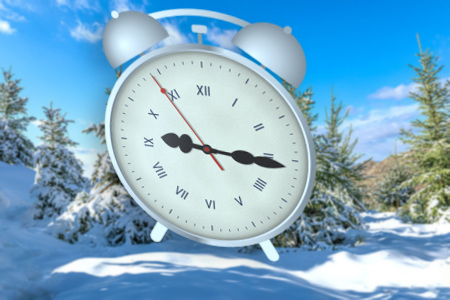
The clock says {"hour": 9, "minute": 15, "second": 54}
